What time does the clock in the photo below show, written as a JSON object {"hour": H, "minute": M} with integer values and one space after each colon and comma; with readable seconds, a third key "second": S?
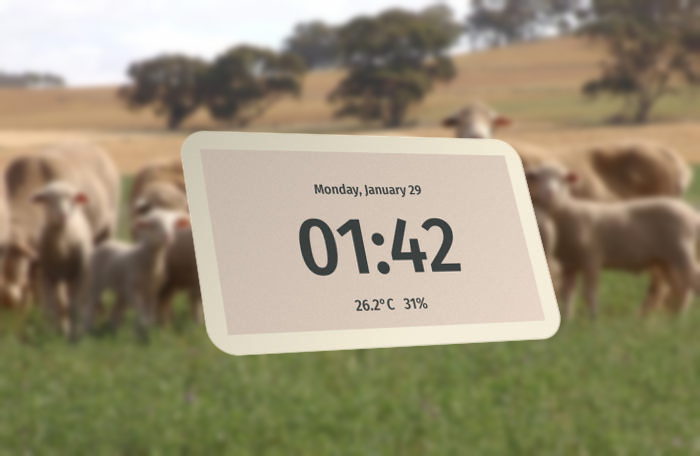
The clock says {"hour": 1, "minute": 42}
